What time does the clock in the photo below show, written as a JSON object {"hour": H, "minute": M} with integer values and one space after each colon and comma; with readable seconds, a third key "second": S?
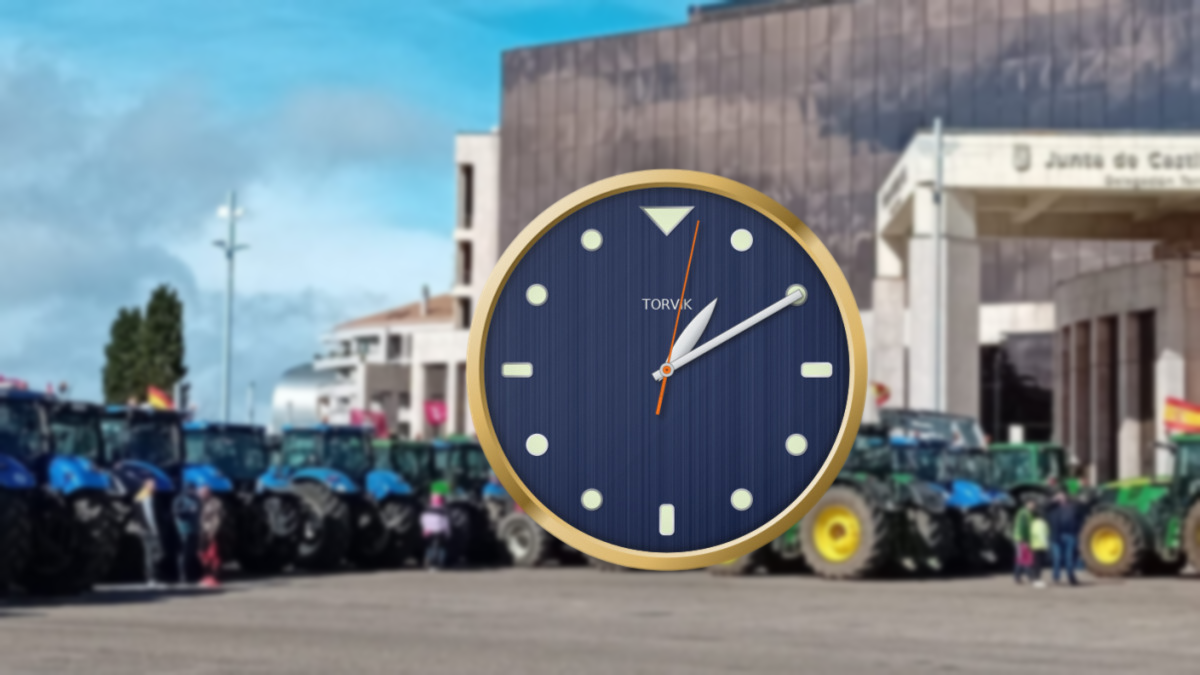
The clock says {"hour": 1, "minute": 10, "second": 2}
